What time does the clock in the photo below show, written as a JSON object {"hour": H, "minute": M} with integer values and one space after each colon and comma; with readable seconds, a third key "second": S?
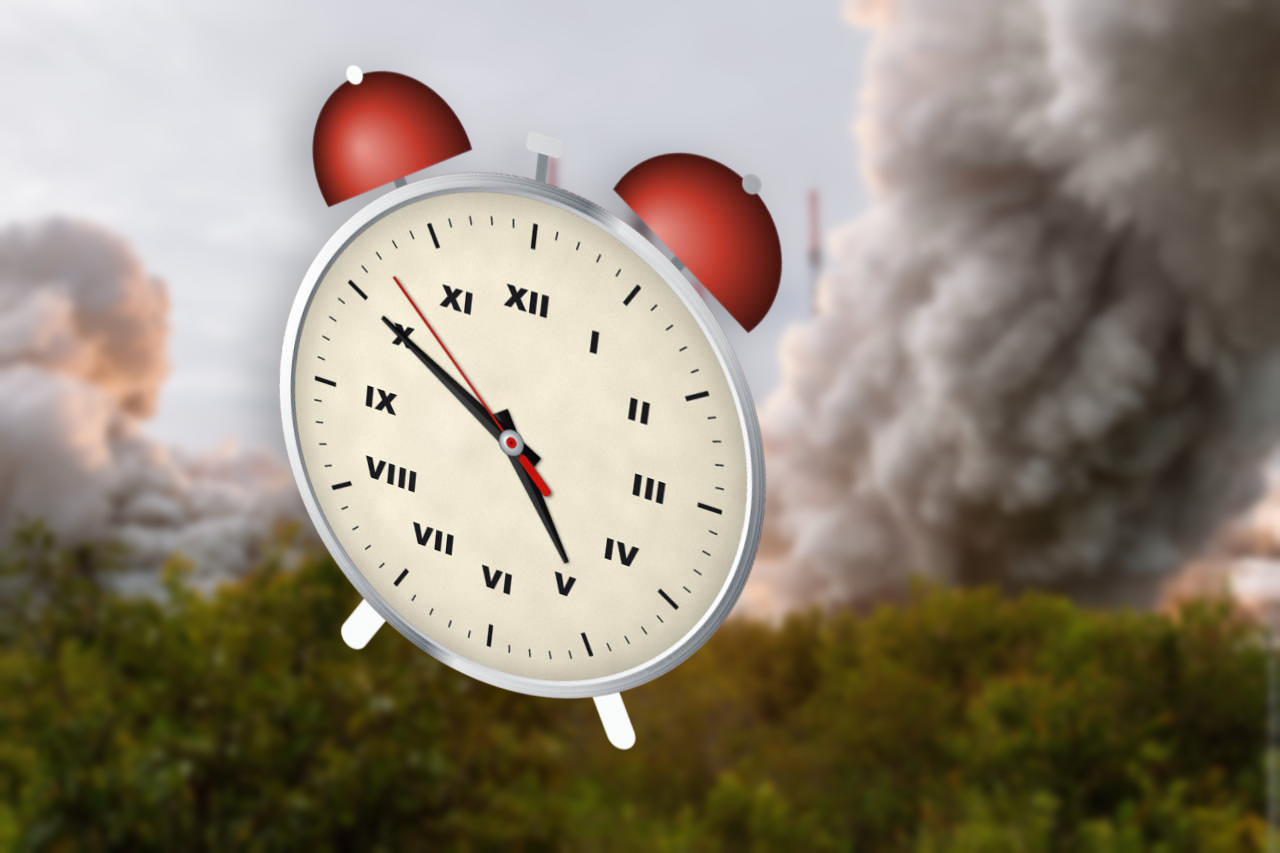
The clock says {"hour": 4, "minute": 49, "second": 52}
